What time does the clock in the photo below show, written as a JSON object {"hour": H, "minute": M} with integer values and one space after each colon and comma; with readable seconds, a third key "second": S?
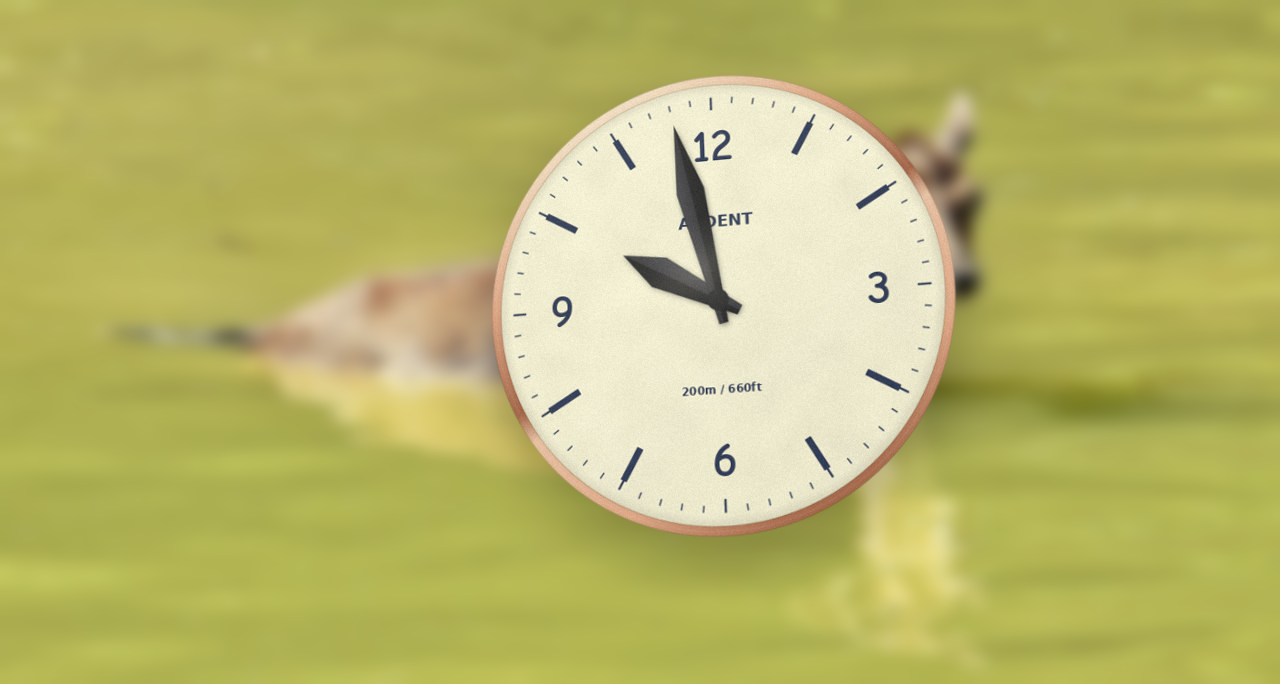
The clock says {"hour": 9, "minute": 58}
